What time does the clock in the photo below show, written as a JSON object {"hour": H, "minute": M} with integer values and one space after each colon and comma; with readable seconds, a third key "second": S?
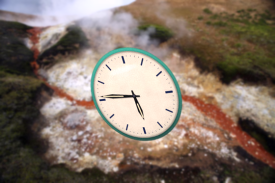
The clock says {"hour": 5, "minute": 46}
